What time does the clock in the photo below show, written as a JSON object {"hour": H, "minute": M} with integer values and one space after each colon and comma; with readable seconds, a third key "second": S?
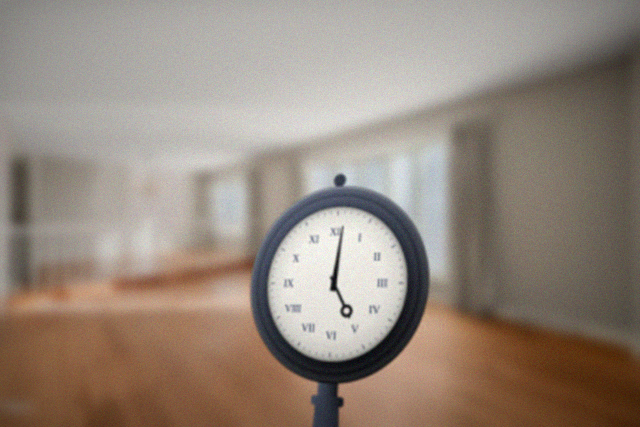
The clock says {"hour": 5, "minute": 1}
